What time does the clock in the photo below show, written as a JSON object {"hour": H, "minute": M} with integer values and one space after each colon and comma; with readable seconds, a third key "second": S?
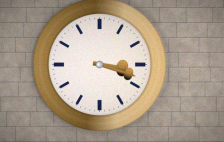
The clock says {"hour": 3, "minute": 18}
